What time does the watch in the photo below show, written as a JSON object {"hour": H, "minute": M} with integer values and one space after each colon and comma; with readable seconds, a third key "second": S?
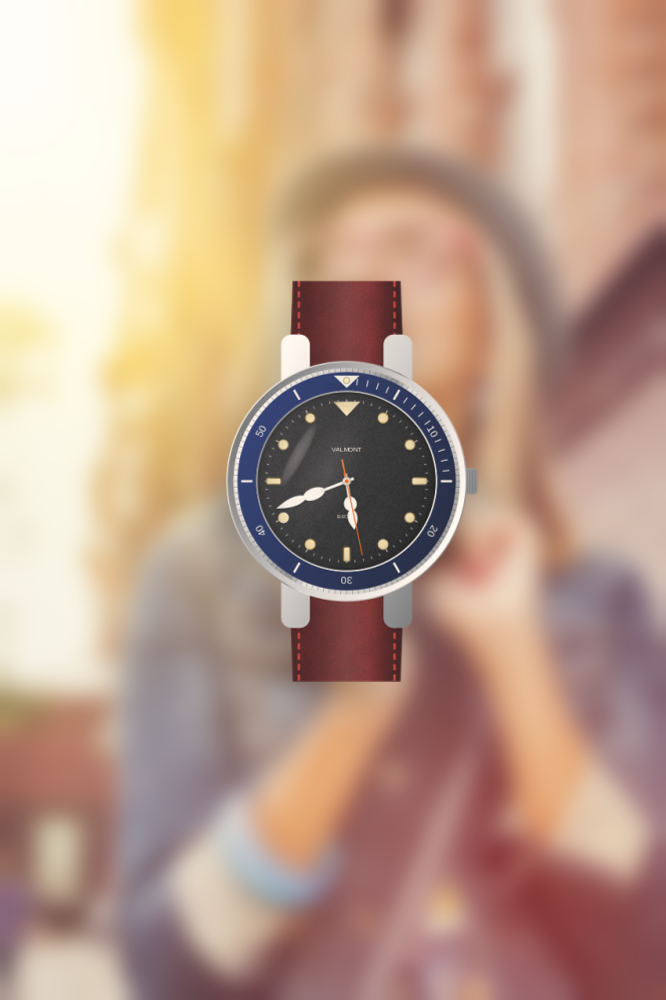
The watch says {"hour": 5, "minute": 41, "second": 28}
